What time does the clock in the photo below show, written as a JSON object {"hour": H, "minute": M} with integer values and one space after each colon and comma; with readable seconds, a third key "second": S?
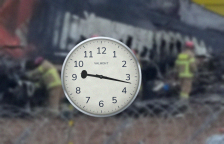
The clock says {"hour": 9, "minute": 17}
